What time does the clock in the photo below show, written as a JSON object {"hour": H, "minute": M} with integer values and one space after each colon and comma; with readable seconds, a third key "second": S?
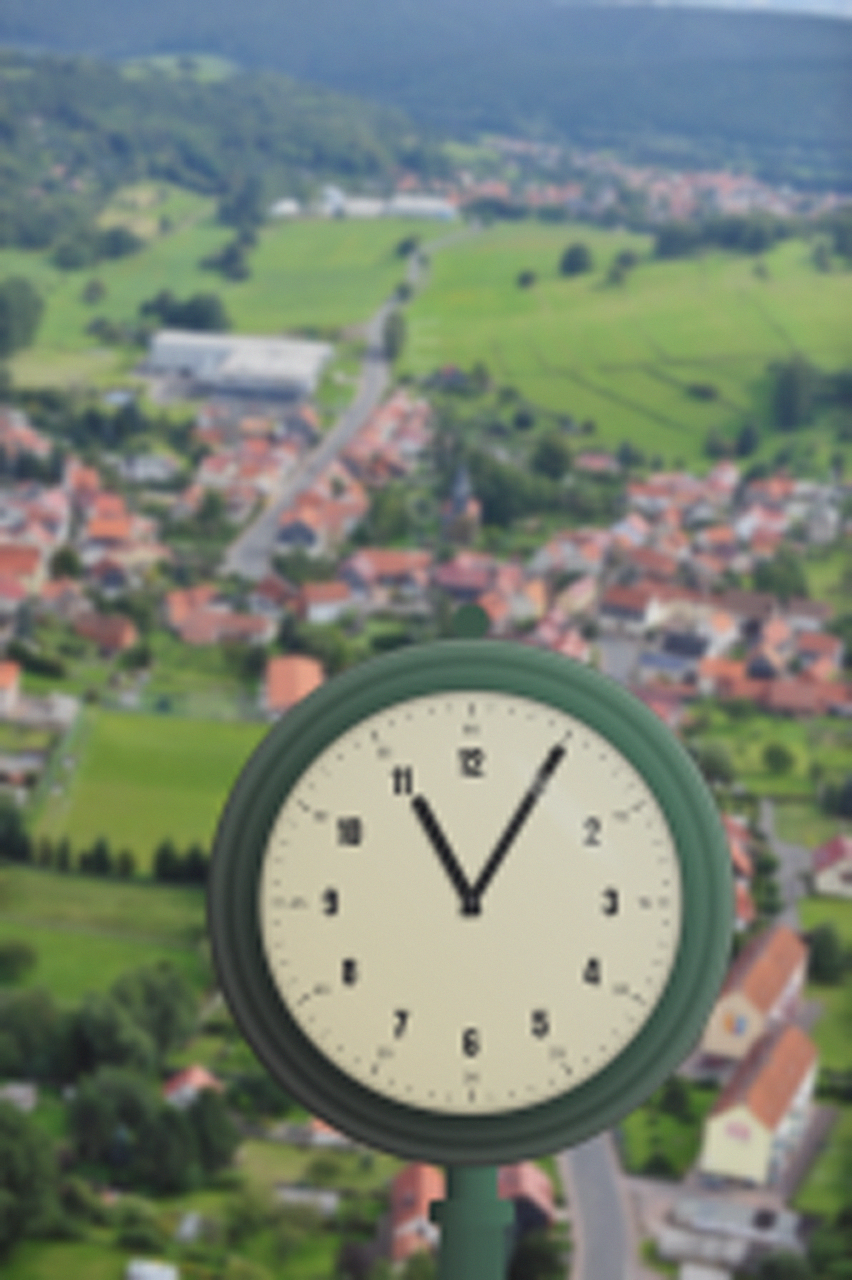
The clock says {"hour": 11, "minute": 5}
